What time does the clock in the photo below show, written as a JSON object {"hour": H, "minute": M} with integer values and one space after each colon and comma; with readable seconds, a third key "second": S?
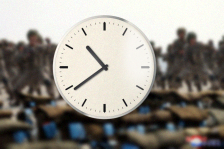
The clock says {"hour": 10, "minute": 39}
